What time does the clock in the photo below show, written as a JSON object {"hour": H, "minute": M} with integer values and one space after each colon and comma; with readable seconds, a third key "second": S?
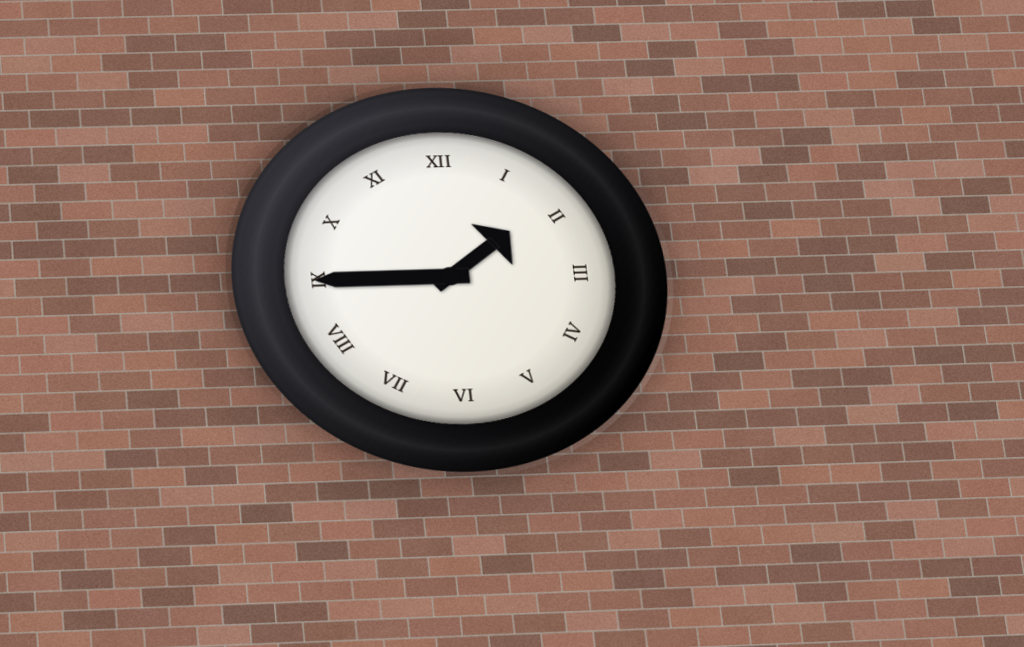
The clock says {"hour": 1, "minute": 45}
